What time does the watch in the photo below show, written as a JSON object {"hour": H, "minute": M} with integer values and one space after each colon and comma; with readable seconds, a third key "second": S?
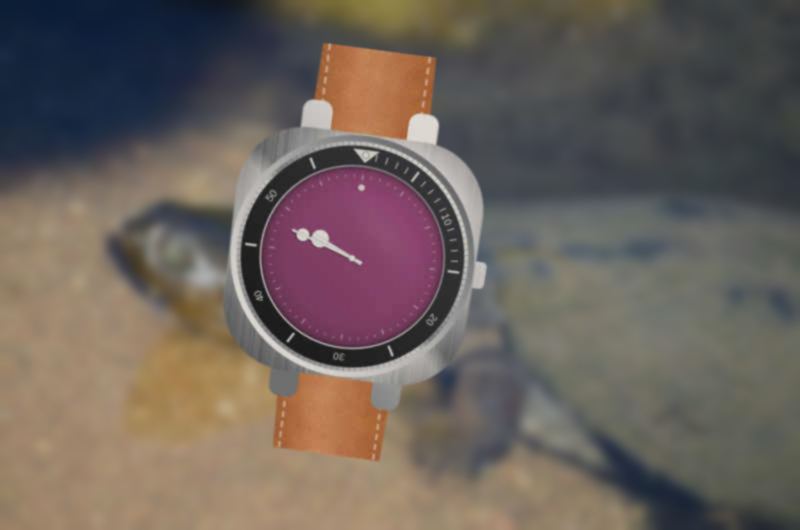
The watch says {"hour": 9, "minute": 48}
